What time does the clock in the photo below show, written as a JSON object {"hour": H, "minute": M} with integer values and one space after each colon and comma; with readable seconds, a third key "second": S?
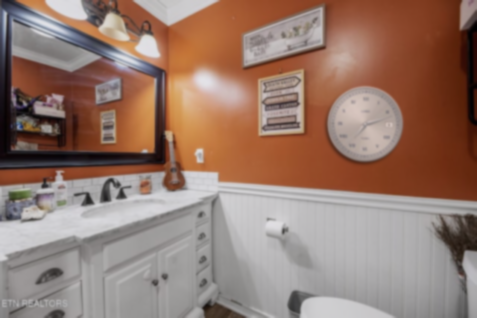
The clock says {"hour": 7, "minute": 12}
